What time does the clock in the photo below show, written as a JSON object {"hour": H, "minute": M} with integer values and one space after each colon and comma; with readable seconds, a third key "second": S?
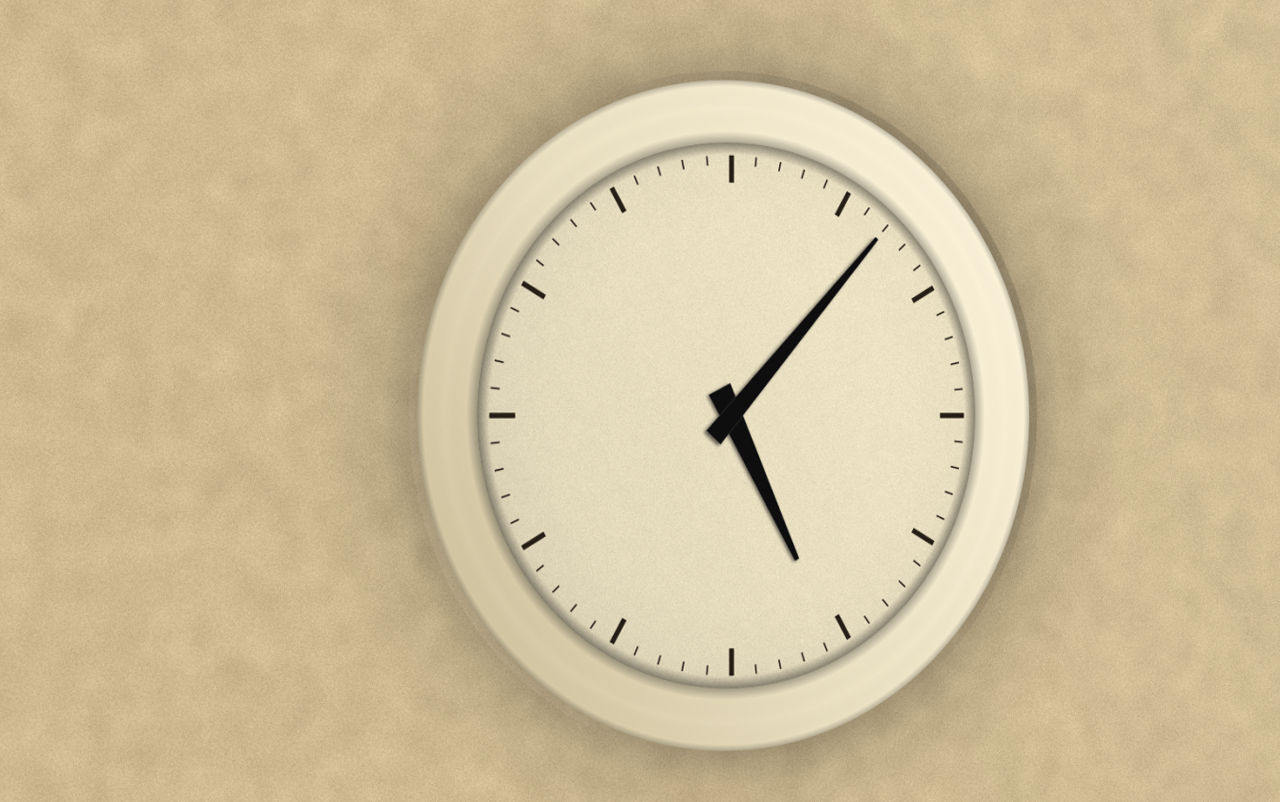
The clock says {"hour": 5, "minute": 7}
